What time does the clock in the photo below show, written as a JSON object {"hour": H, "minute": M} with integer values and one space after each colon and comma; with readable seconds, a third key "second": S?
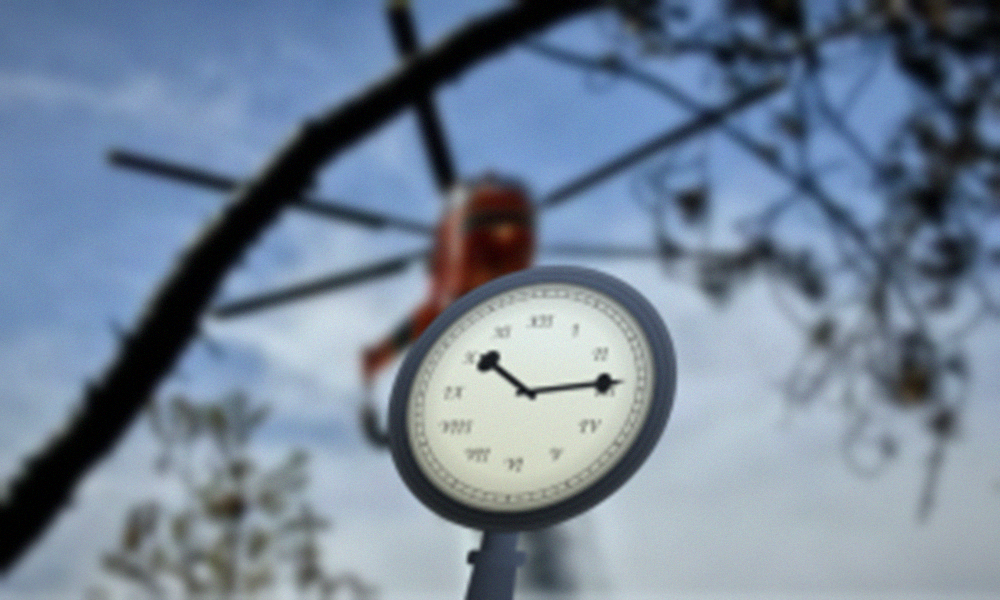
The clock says {"hour": 10, "minute": 14}
